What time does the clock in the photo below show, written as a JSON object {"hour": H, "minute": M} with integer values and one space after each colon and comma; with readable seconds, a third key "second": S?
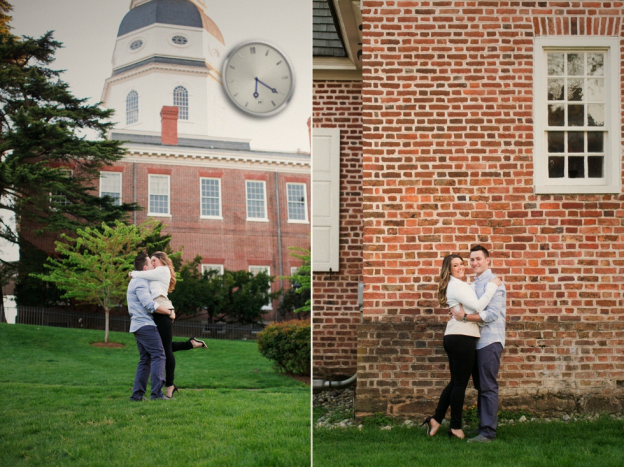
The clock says {"hour": 6, "minute": 21}
